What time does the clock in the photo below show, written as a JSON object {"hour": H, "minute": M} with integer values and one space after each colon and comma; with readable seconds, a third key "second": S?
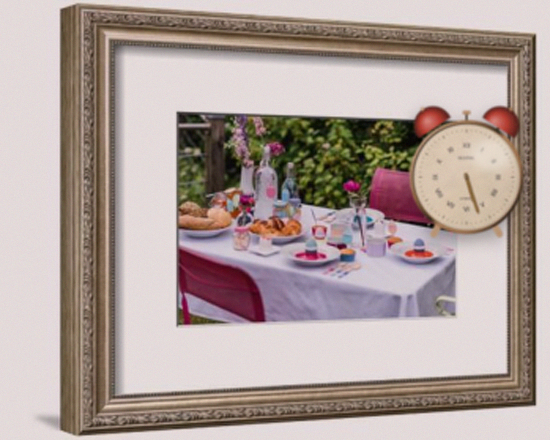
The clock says {"hour": 5, "minute": 27}
